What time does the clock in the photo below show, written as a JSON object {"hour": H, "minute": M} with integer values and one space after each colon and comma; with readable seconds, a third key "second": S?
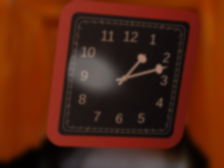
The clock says {"hour": 1, "minute": 12}
